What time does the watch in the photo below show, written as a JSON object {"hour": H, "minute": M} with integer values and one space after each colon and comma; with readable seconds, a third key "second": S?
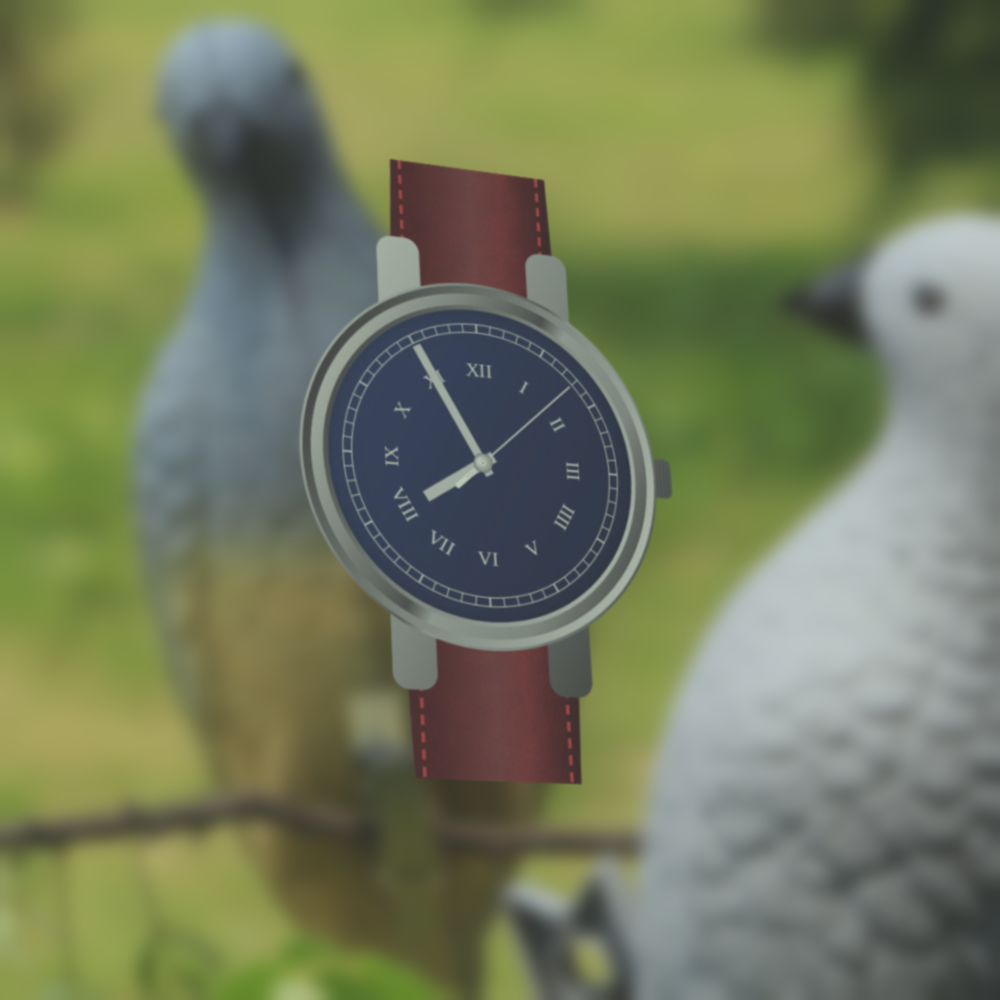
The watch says {"hour": 7, "minute": 55, "second": 8}
